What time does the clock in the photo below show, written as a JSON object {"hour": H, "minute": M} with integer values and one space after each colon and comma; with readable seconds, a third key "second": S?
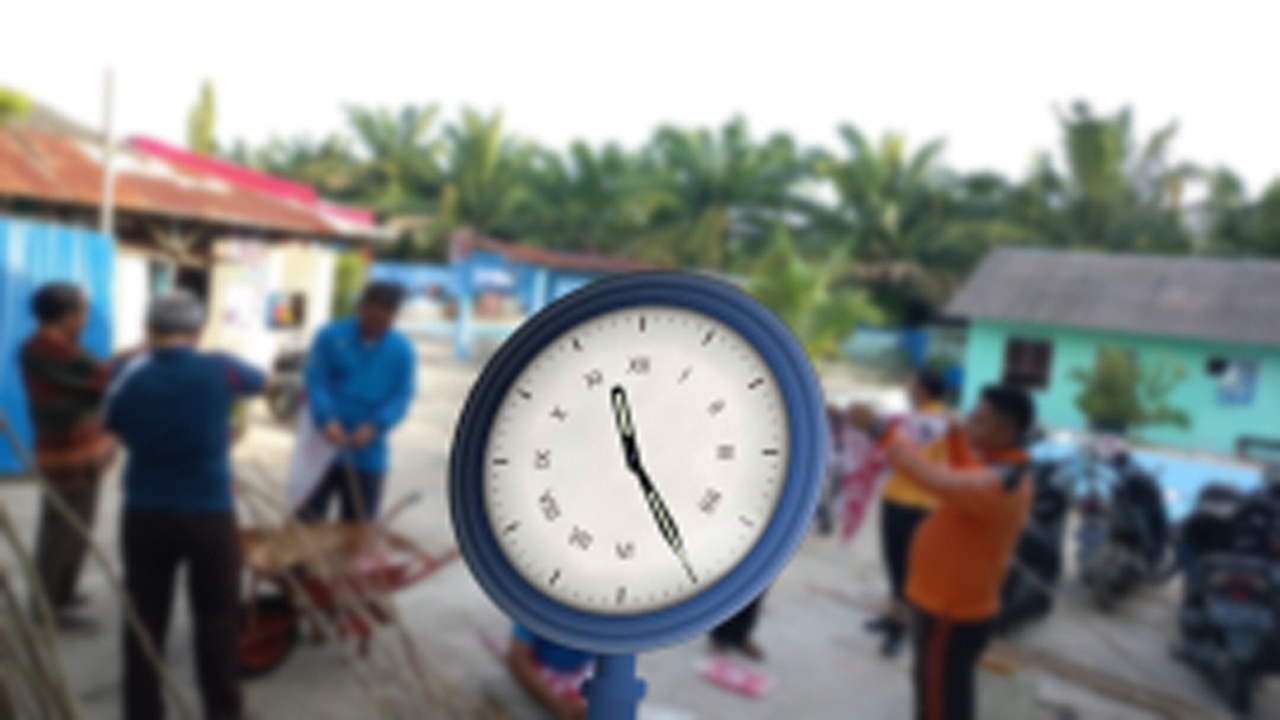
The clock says {"hour": 11, "minute": 25}
